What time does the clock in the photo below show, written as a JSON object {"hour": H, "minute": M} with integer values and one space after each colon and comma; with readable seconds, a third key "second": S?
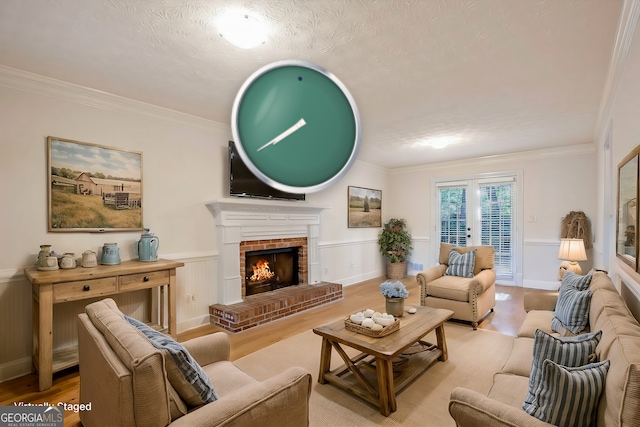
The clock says {"hour": 7, "minute": 39}
